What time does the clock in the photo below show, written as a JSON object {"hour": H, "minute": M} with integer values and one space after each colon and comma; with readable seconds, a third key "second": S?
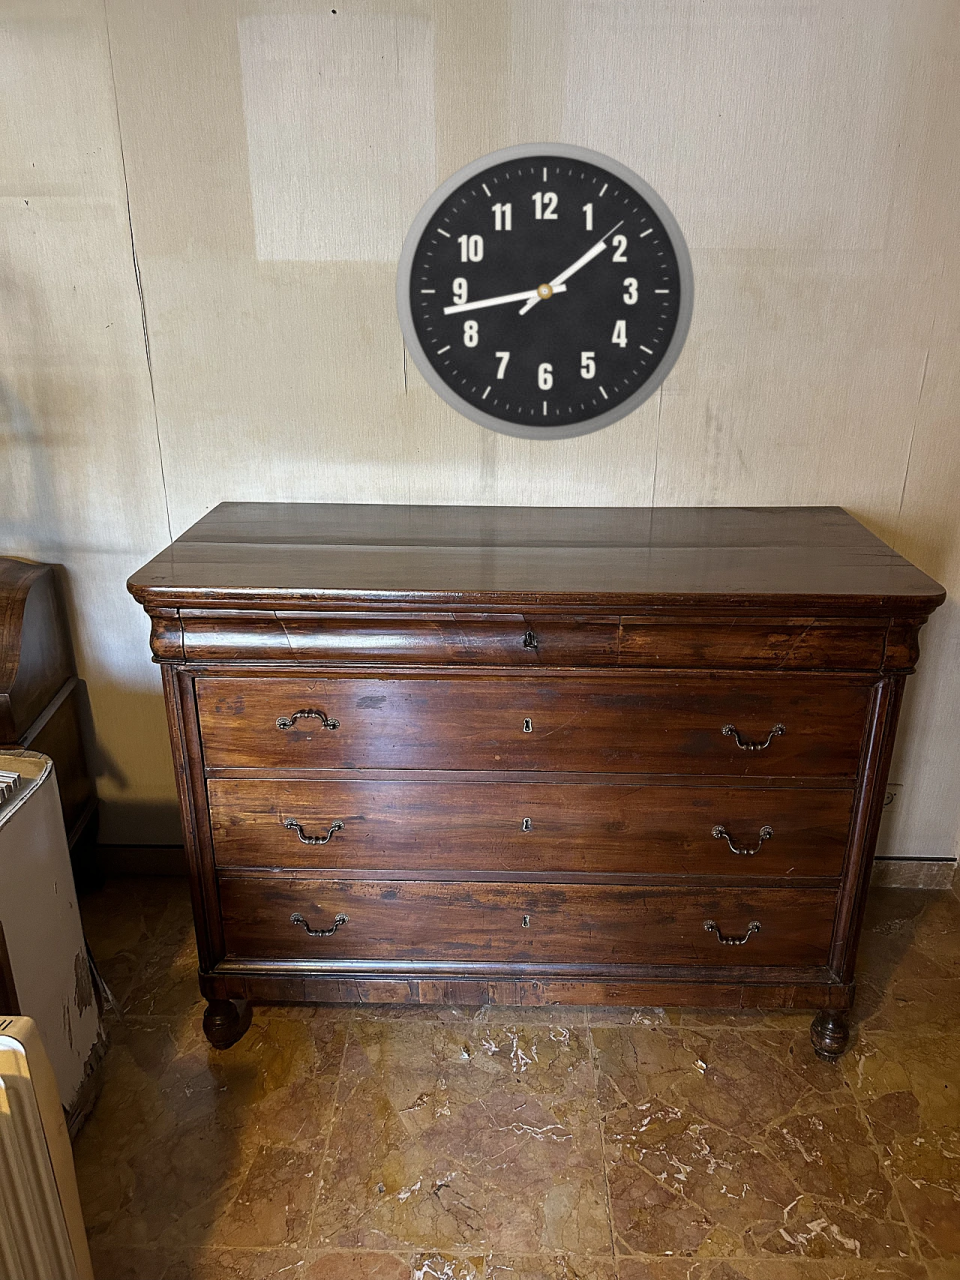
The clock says {"hour": 1, "minute": 43, "second": 8}
